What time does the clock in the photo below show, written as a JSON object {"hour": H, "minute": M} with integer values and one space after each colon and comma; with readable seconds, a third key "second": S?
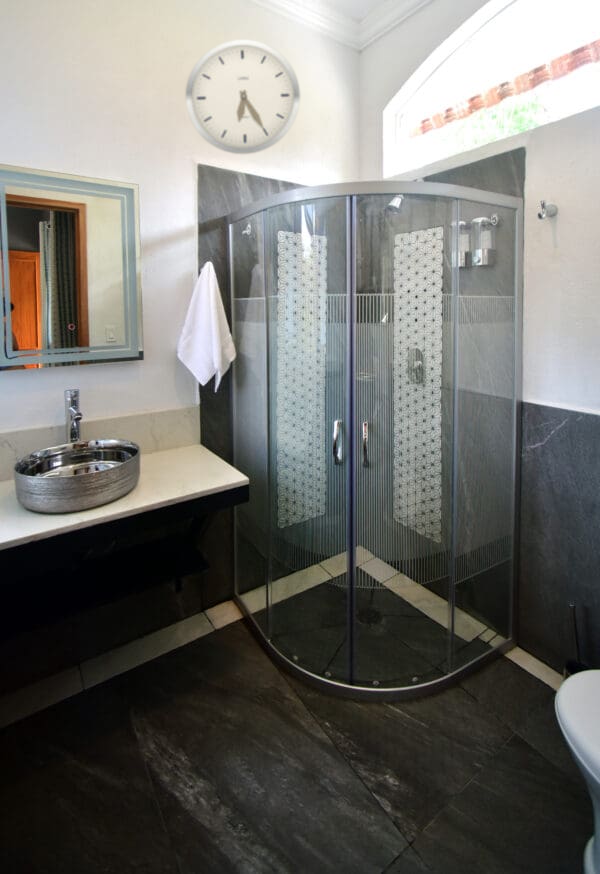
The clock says {"hour": 6, "minute": 25}
